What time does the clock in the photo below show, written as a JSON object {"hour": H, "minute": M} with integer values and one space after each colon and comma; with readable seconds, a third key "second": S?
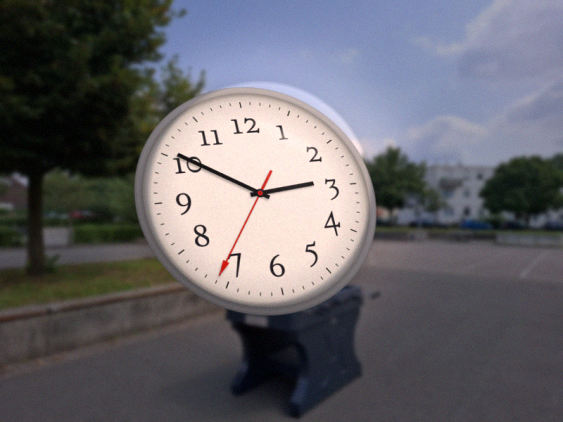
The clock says {"hour": 2, "minute": 50, "second": 36}
